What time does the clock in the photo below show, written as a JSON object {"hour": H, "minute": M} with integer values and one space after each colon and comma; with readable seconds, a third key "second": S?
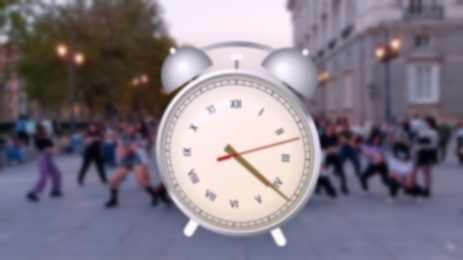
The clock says {"hour": 4, "minute": 21, "second": 12}
